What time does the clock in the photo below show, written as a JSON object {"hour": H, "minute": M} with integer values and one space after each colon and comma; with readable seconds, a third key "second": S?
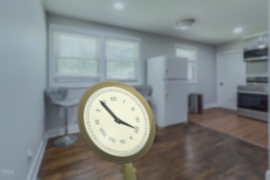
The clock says {"hour": 3, "minute": 54}
